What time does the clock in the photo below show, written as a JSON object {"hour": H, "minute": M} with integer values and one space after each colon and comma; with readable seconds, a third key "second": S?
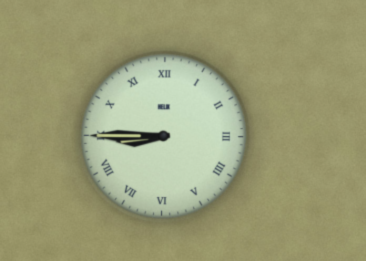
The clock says {"hour": 8, "minute": 45}
